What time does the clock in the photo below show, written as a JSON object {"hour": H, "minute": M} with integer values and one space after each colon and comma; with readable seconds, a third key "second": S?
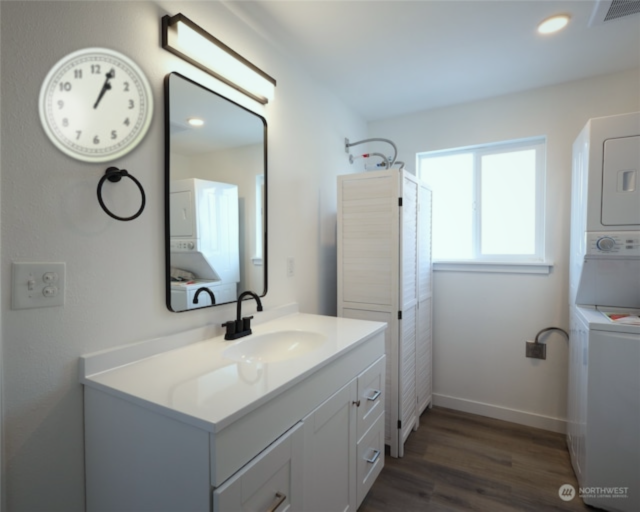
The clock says {"hour": 1, "minute": 4}
